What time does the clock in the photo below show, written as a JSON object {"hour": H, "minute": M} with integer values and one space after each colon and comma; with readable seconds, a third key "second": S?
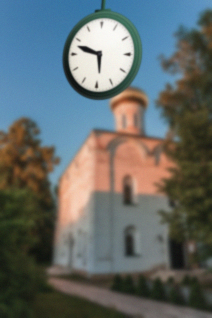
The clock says {"hour": 5, "minute": 48}
